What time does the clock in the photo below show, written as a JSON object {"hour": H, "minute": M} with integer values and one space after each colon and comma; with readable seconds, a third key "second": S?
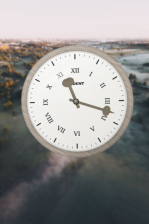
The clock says {"hour": 11, "minute": 18}
